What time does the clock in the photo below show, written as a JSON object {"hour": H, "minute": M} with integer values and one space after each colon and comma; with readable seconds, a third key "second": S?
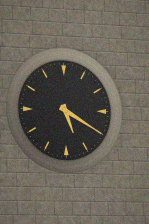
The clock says {"hour": 5, "minute": 20}
